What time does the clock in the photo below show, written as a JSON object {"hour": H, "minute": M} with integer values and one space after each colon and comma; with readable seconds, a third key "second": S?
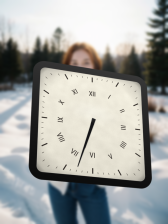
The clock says {"hour": 6, "minute": 33}
